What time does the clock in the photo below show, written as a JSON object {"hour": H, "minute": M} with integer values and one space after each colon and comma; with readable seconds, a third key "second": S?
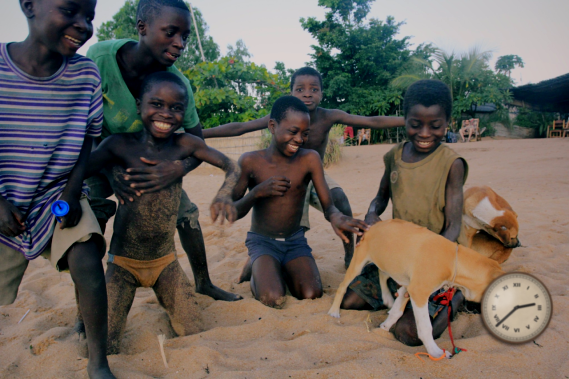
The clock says {"hour": 2, "minute": 38}
